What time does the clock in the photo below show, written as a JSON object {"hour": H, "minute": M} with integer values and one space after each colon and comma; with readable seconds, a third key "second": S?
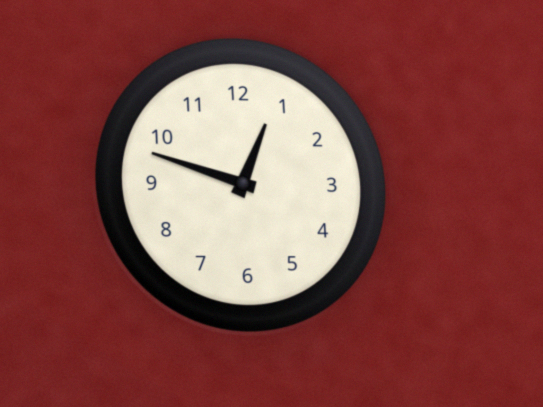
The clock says {"hour": 12, "minute": 48}
